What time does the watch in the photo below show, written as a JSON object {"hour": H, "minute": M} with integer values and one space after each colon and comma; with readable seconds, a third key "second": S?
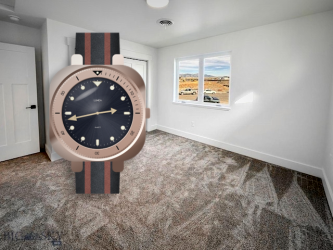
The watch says {"hour": 2, "minute": 43}
